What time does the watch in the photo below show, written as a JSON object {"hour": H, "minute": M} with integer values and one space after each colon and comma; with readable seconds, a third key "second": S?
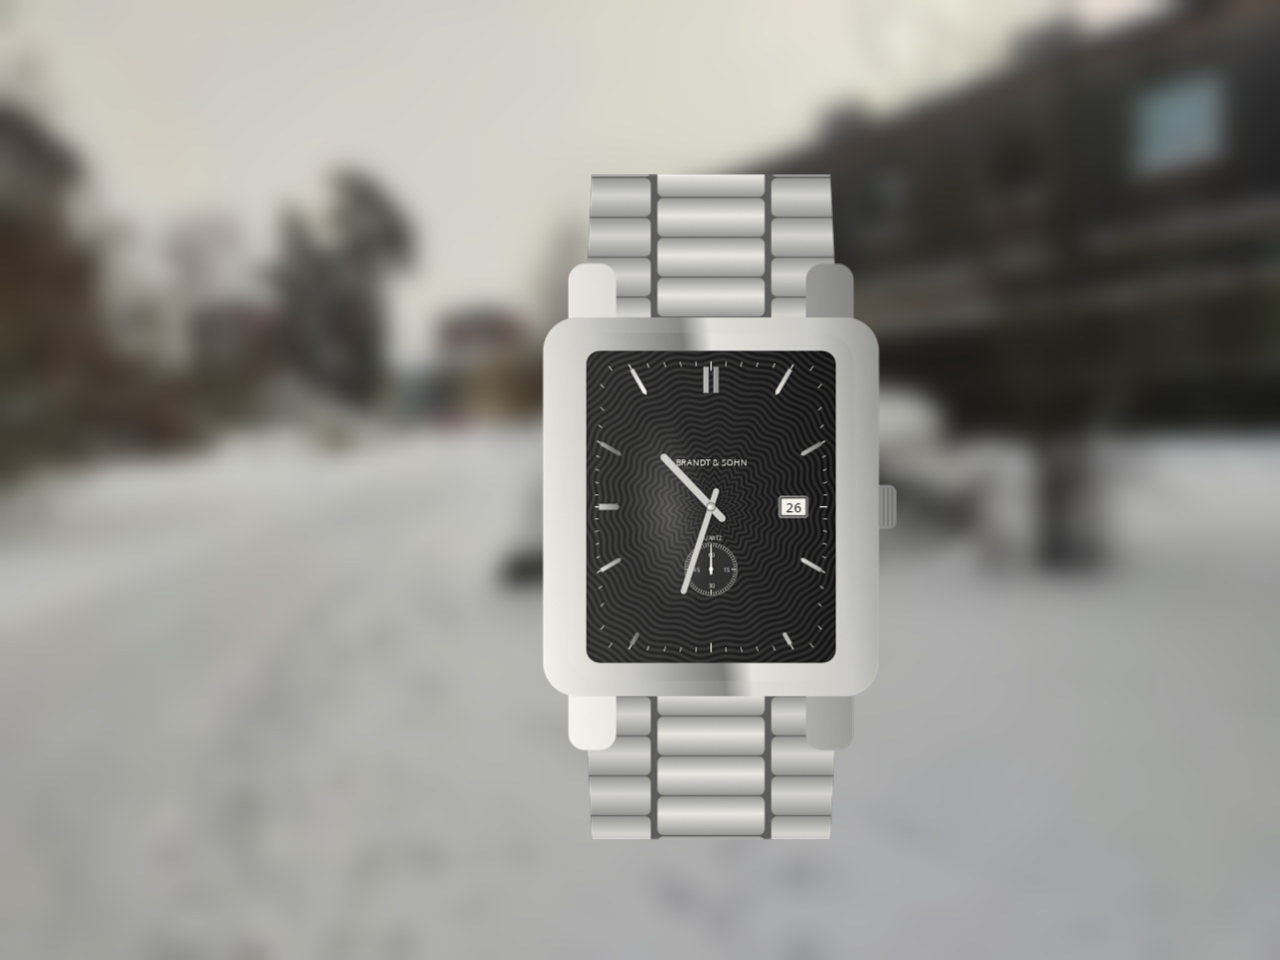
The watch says {"hour": 10, "minute": 33}
